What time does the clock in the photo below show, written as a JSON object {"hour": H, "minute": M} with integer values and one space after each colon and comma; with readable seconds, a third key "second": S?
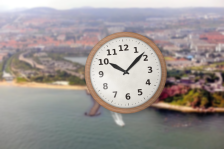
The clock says {"hour": 10, "minute": 8}
